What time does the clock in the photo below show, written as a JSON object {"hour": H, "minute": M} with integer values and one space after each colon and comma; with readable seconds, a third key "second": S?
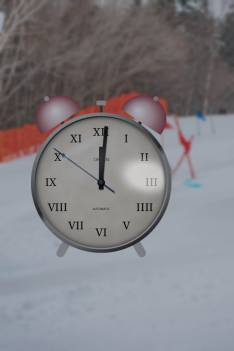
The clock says {"hour": 12, "minute": 0, "second": 51}
